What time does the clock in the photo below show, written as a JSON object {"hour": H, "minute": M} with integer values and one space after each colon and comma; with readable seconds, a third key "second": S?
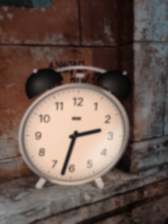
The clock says {"hour": 2, "minute": 32}
